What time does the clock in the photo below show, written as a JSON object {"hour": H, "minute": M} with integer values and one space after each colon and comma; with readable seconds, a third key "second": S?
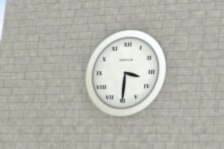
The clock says {"hour": 3, "minute": 30}
